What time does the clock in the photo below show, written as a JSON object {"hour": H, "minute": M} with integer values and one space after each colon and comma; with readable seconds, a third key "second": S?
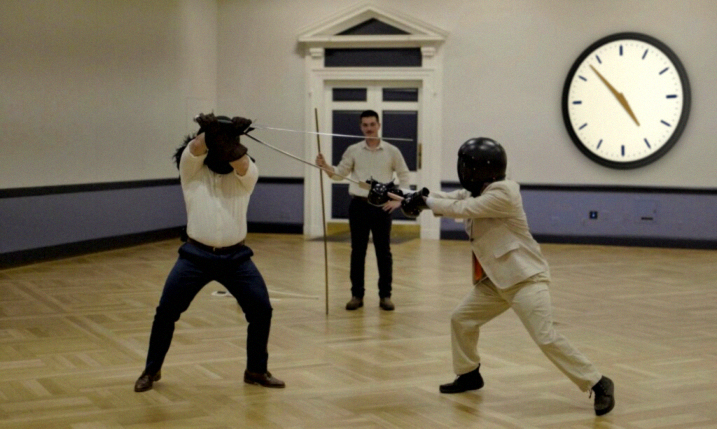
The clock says {"hour": 4, "minute": 53}
